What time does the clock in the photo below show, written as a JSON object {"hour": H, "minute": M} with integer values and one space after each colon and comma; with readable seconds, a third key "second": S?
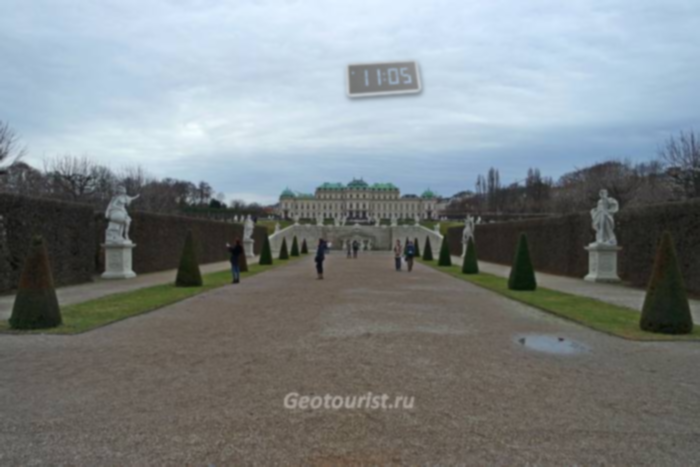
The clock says {"hour": 11, "minute": 5}
